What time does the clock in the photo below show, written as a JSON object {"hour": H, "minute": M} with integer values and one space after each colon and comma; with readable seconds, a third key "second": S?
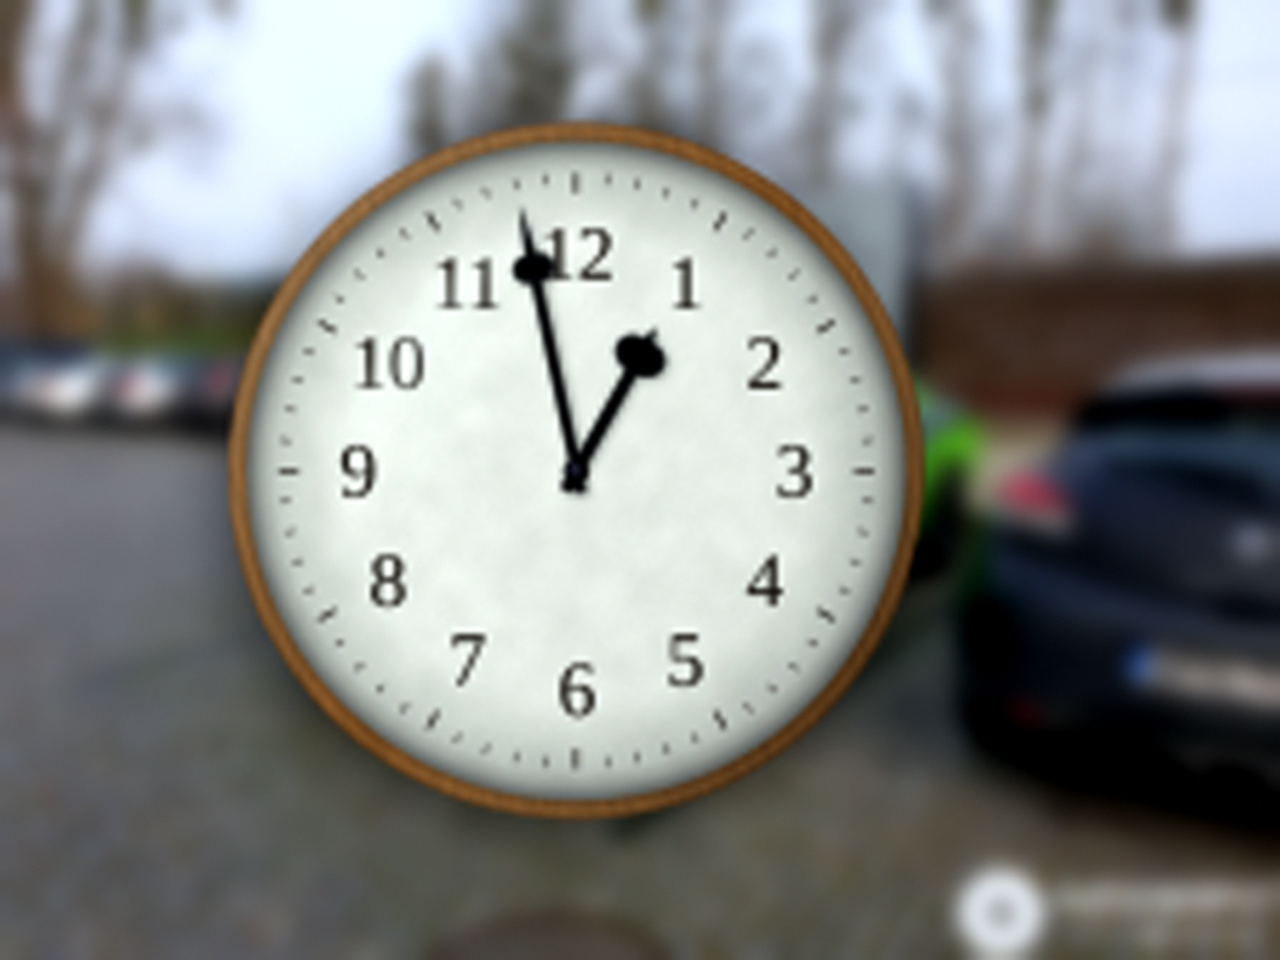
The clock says {"hour": 12, "minute": 58}
